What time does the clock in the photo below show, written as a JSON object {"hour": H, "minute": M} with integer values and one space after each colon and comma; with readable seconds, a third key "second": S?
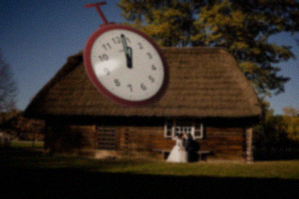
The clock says {"hour": 1, "minute": 3}
